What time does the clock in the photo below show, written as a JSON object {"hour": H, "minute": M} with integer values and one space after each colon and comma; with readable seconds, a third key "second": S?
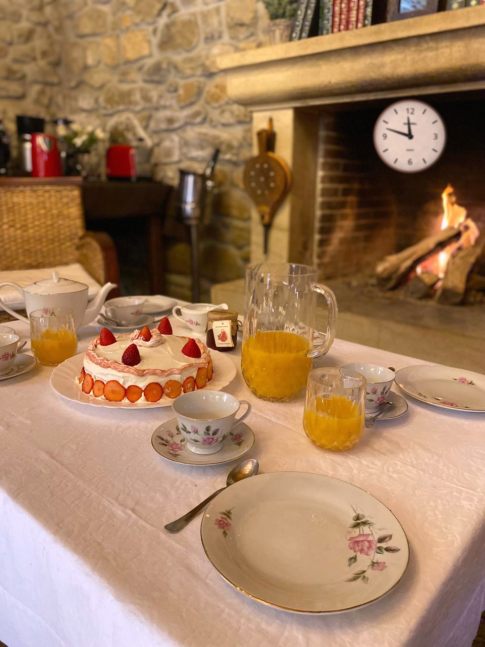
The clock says {"hour": 11, "minute": 48}
